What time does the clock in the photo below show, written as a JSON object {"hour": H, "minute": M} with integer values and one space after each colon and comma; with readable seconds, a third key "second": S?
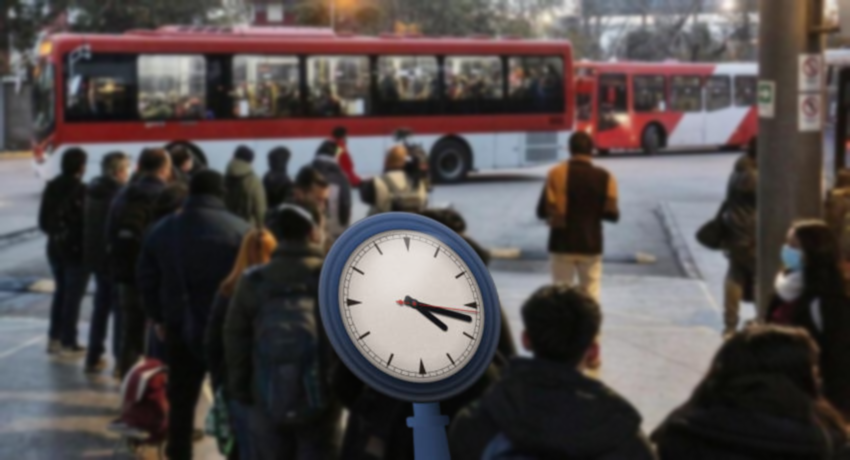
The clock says {"hour": 4, "minute": 17, "second": 16}
